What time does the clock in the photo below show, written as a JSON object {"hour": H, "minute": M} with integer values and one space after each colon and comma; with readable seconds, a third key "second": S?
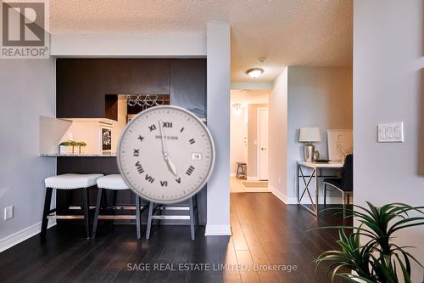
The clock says {"hour": 4, "minute": 58}
